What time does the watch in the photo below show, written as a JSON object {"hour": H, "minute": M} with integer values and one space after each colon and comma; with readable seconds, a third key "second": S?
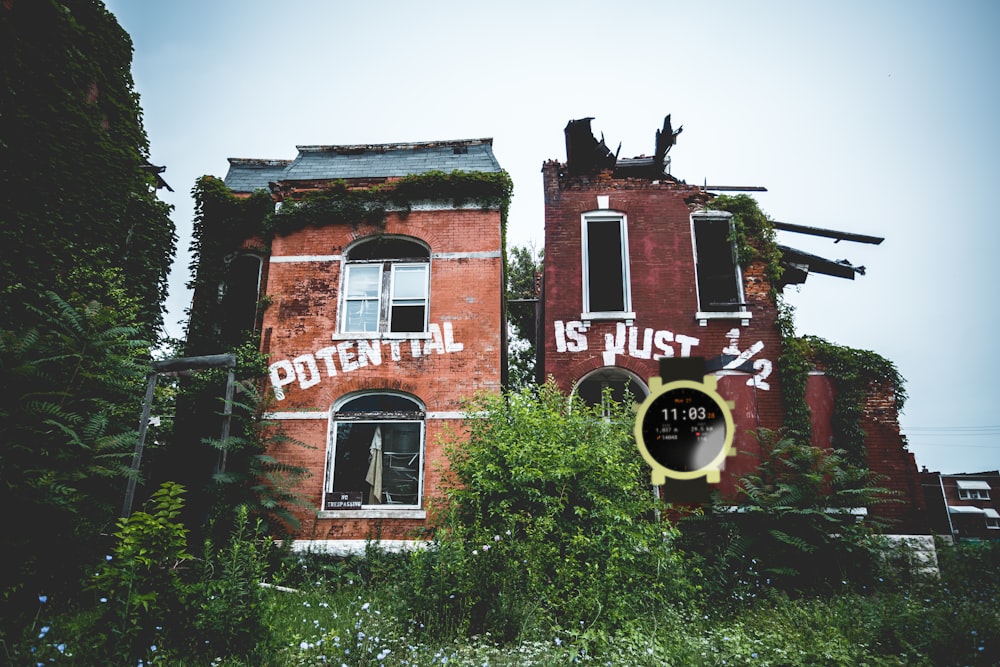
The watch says {"hour": 11, "minute": 3}
